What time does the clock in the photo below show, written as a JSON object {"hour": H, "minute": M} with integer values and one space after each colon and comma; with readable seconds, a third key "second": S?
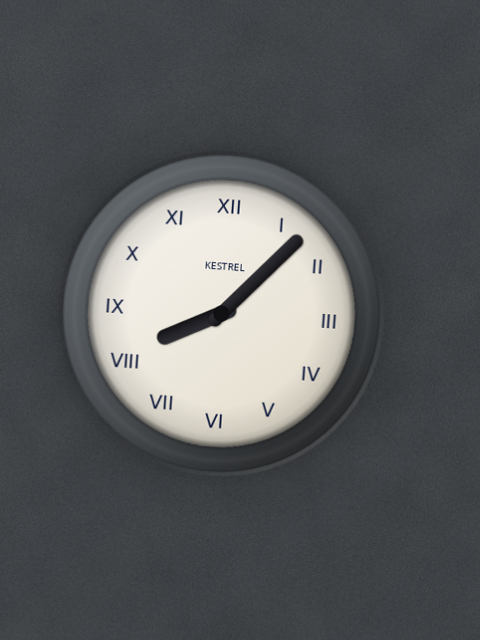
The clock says {"hour": 8, "minute": 7}
